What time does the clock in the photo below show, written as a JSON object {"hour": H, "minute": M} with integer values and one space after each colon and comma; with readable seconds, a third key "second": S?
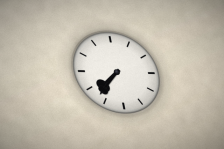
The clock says {"hour": 7, "minute": 37}
